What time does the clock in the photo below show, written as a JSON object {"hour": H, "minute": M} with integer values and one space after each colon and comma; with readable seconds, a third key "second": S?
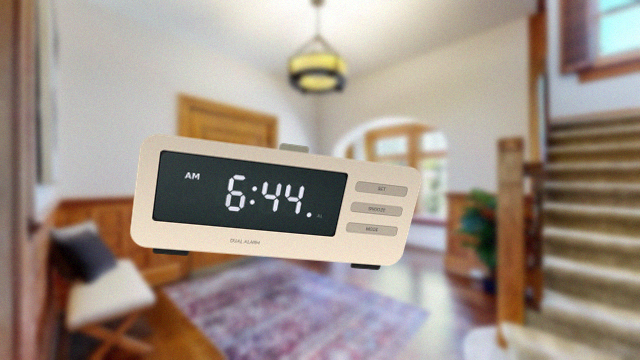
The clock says {"hour": 6, "minute": 44}
